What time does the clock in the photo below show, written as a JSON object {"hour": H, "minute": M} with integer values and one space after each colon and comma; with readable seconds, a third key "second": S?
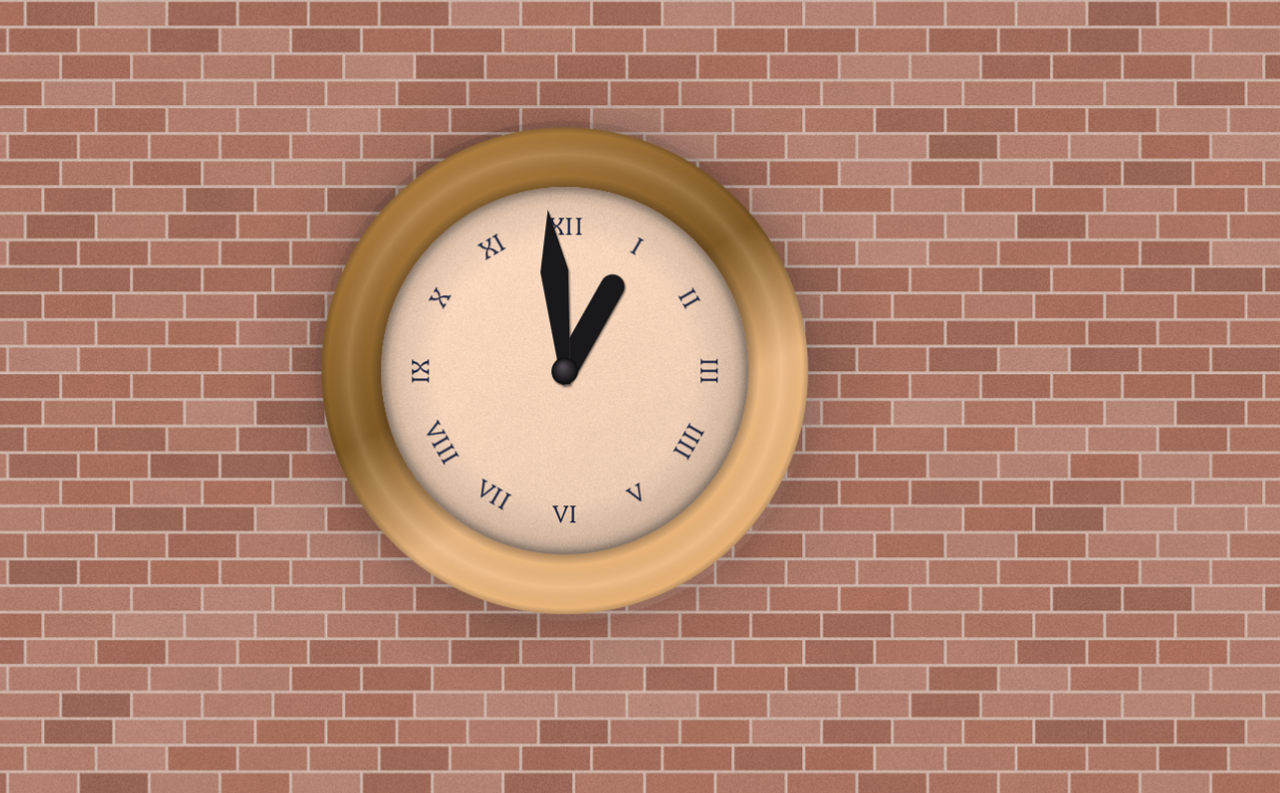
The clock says {"hour": 12, "minute": 59}
